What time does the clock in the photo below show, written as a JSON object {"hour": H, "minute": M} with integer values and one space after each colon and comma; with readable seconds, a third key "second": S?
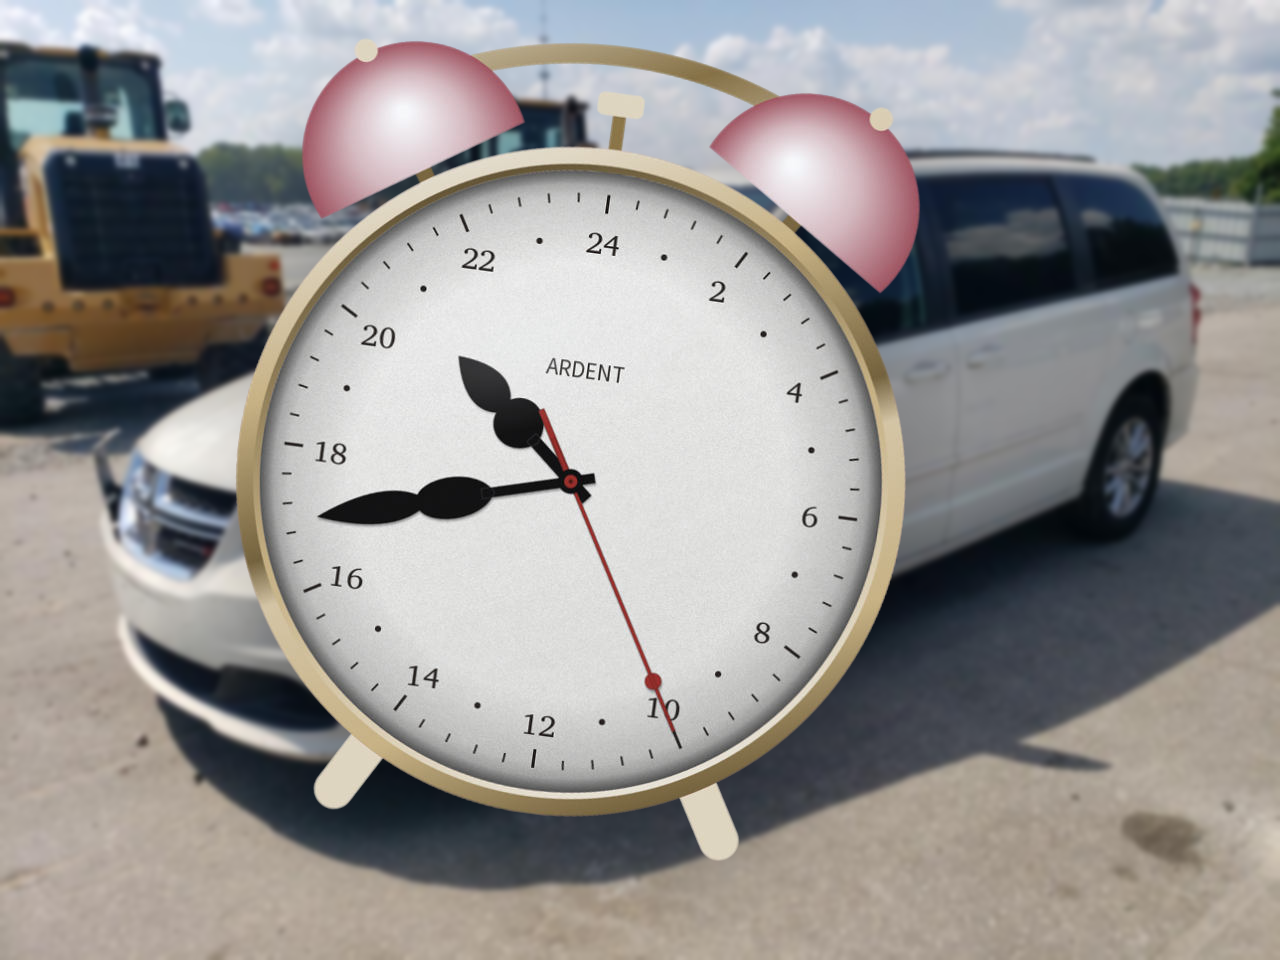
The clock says {"hour": 20, "minute": 42, "second": 25}
